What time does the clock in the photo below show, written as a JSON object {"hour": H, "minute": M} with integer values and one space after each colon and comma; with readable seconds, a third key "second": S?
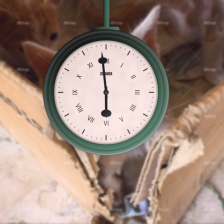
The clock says {"hour": 5, "minute": 59}
